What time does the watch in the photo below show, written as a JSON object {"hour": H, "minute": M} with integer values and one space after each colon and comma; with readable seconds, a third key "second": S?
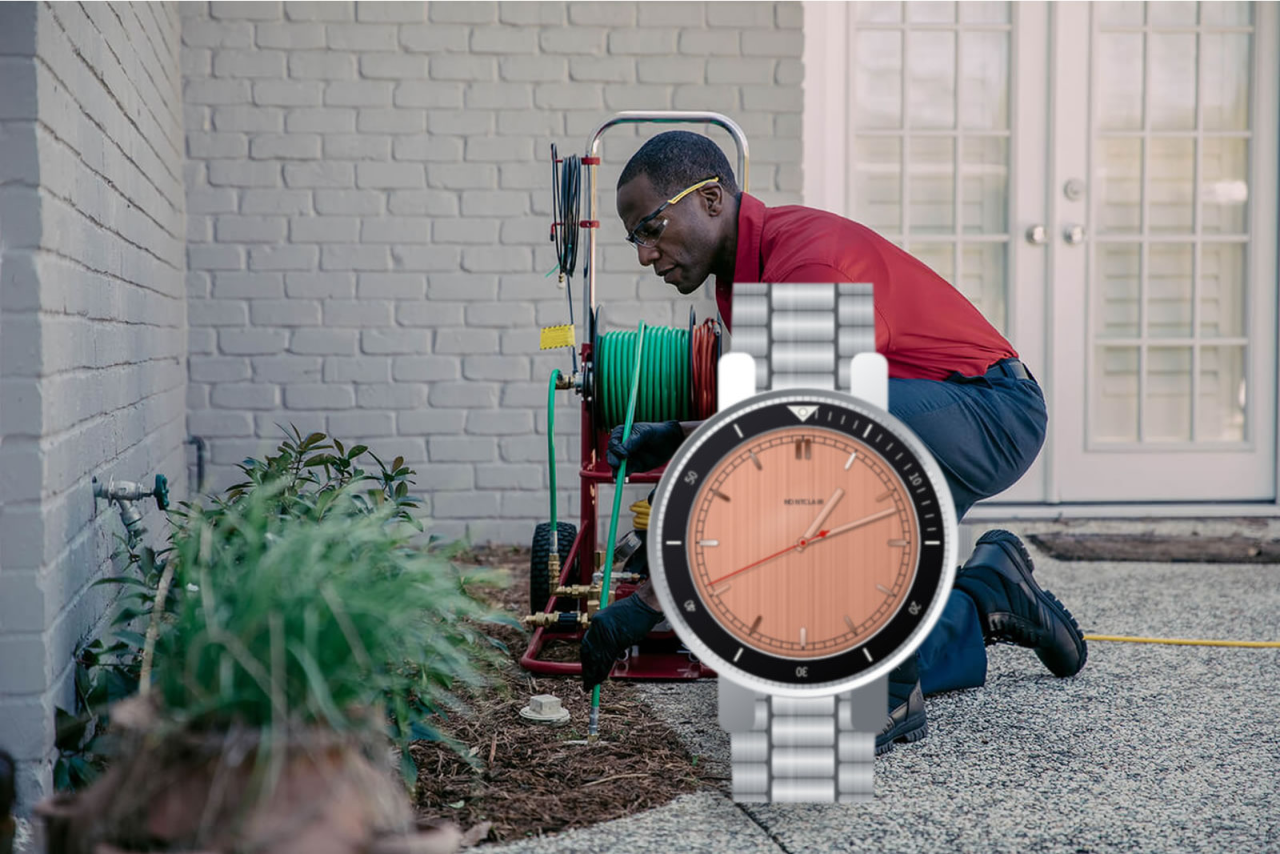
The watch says {"hour": 1, "minute": 11, "second": 41}
